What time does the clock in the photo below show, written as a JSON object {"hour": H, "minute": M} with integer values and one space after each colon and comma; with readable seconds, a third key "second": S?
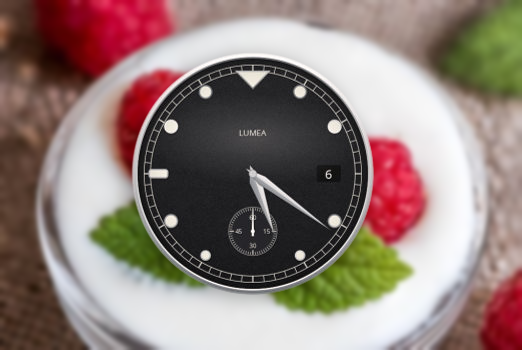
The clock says {"hour": 5, "minute": 21}
